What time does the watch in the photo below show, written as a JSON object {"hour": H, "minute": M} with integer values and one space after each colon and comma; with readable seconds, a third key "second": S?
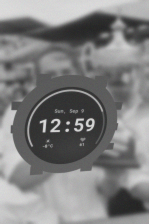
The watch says {"hour": 12, "minute": 59}
